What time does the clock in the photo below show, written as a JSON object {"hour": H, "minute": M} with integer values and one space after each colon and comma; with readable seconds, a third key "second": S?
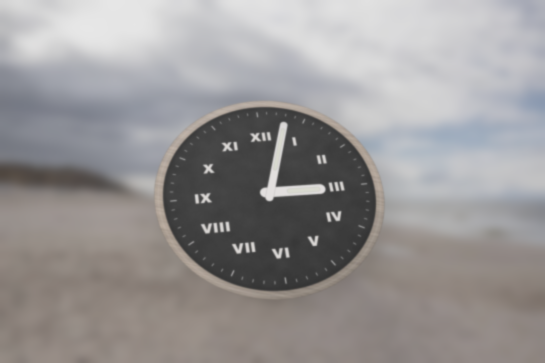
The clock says {"hour": 3, "minute": 3}
